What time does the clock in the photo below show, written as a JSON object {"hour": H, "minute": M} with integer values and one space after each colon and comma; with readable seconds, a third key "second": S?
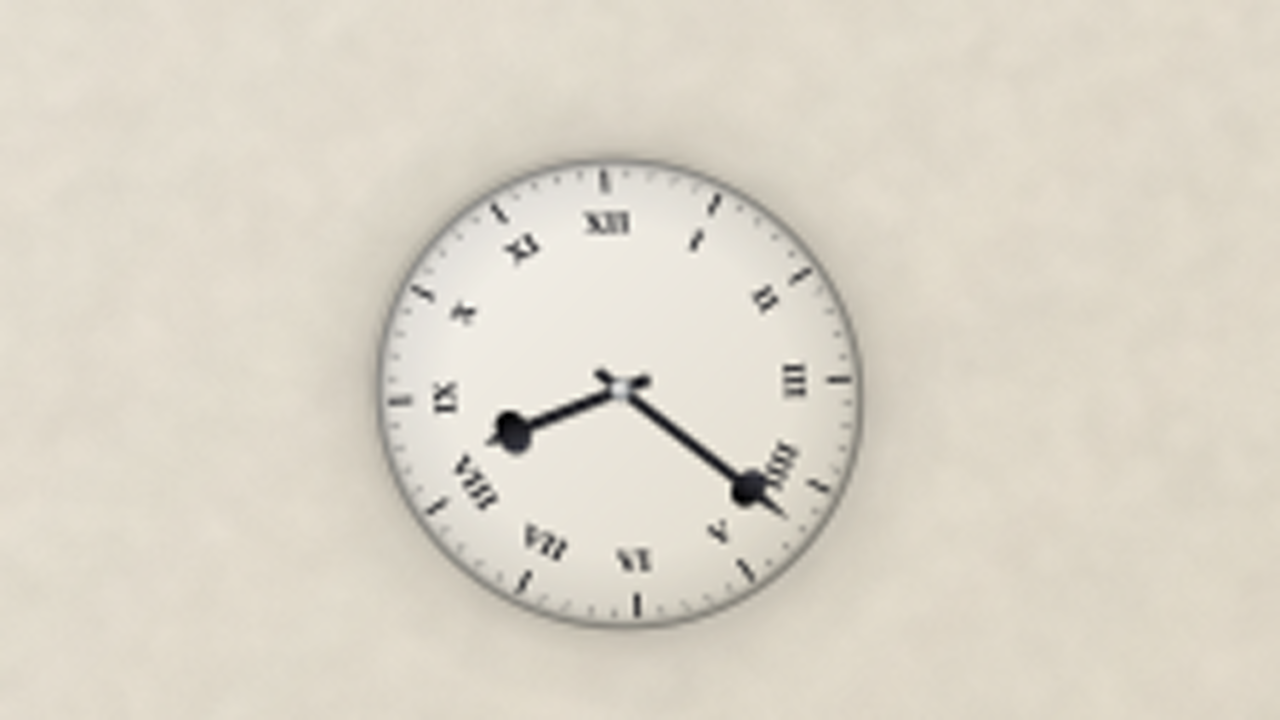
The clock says {"hour": 8, "minute": 22}
